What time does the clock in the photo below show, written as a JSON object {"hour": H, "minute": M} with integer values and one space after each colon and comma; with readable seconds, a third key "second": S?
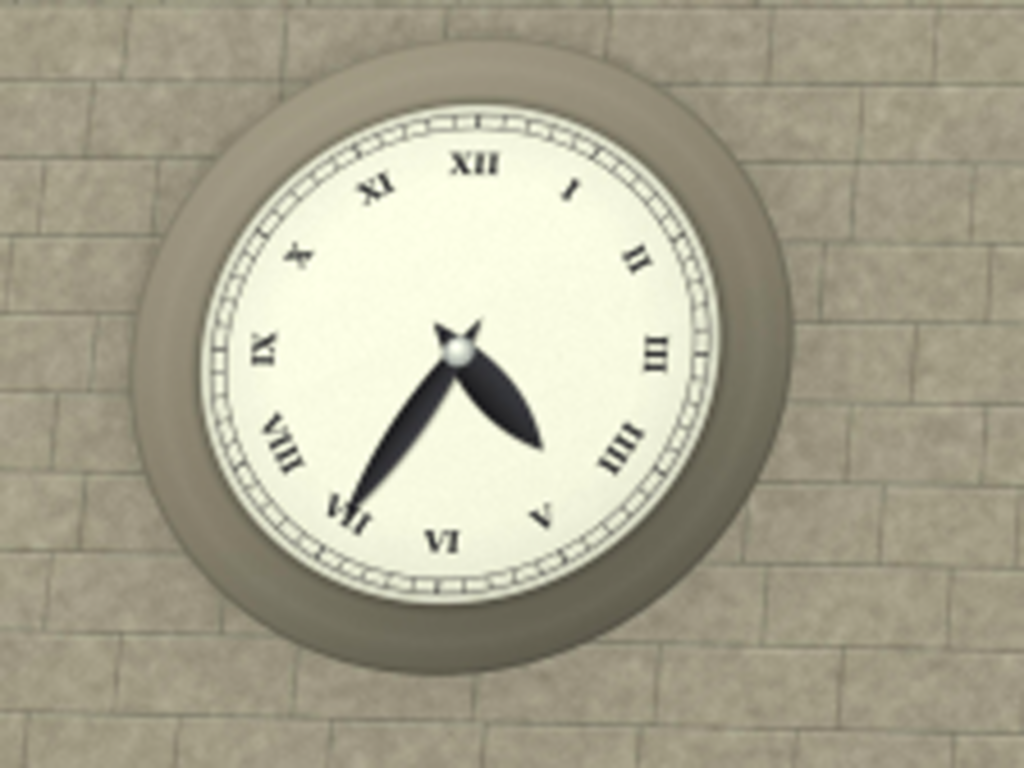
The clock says {"hour": 4, "minute": 35}
